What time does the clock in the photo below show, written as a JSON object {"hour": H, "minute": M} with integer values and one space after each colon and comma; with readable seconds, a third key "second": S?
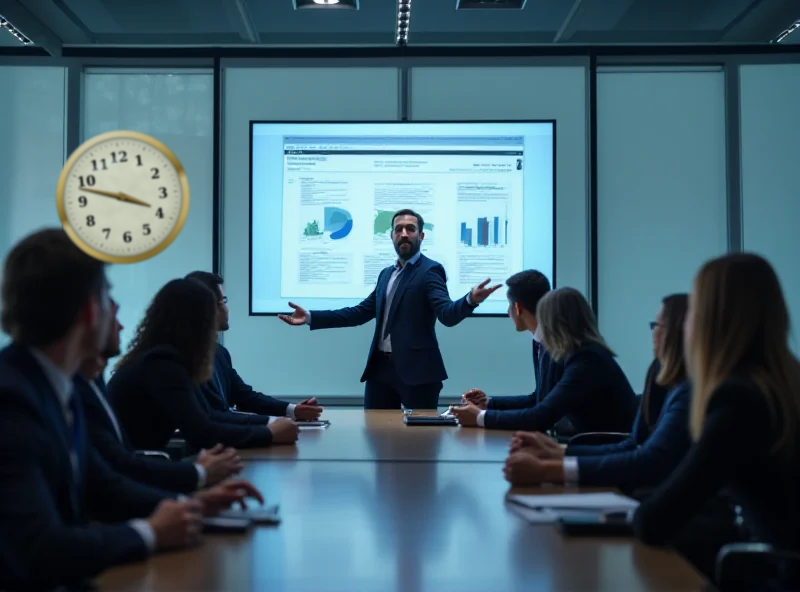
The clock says {"hour": 3, "minute": 48}
